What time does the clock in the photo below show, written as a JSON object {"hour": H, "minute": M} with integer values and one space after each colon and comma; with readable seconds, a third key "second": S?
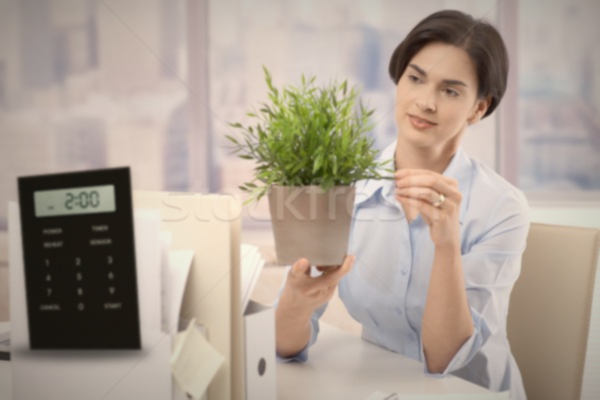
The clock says {"hour": 2, "minute": 0}
